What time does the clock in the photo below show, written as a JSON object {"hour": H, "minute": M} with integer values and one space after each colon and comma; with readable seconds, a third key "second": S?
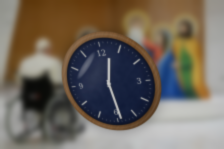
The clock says {"hour": 12, "minute": 29}
